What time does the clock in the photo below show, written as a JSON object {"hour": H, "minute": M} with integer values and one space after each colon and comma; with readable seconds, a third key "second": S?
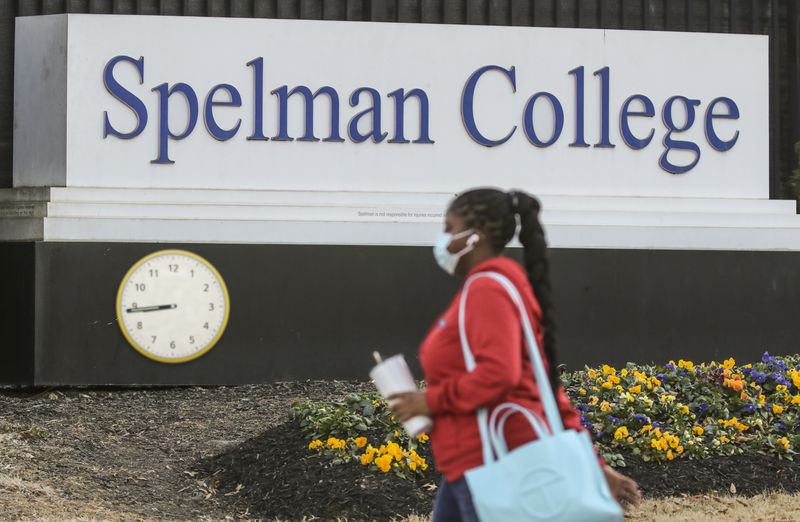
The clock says {"hour": 8, "minute": 44}
